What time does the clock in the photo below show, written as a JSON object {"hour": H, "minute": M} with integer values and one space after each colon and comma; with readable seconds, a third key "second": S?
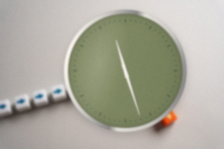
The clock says {"hour": 11, "minute": 27}
